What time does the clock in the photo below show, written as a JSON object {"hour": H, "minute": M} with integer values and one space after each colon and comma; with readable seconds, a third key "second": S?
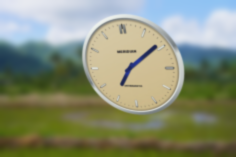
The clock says {"hour": 7, "minute": 9}
